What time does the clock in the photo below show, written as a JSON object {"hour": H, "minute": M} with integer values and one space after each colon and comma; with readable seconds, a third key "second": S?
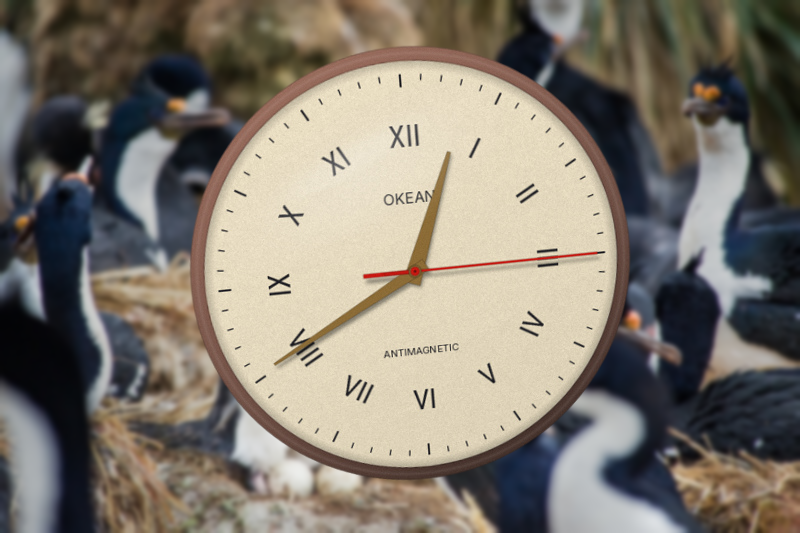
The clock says {"hour": 12, "minute": 40, "second": 15}
